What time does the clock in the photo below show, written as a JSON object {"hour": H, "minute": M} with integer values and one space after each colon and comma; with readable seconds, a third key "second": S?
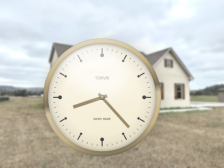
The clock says {"hour": 8, "minute": 23}
